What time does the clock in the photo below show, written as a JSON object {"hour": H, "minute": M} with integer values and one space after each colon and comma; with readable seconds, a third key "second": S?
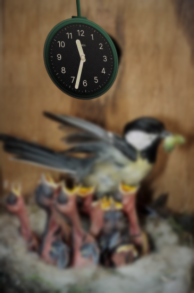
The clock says {"hour": 11, "minute": 33}
